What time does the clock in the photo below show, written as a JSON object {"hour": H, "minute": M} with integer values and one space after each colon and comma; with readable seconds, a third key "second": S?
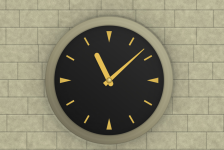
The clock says {"hour": 11, "minute": 8}
